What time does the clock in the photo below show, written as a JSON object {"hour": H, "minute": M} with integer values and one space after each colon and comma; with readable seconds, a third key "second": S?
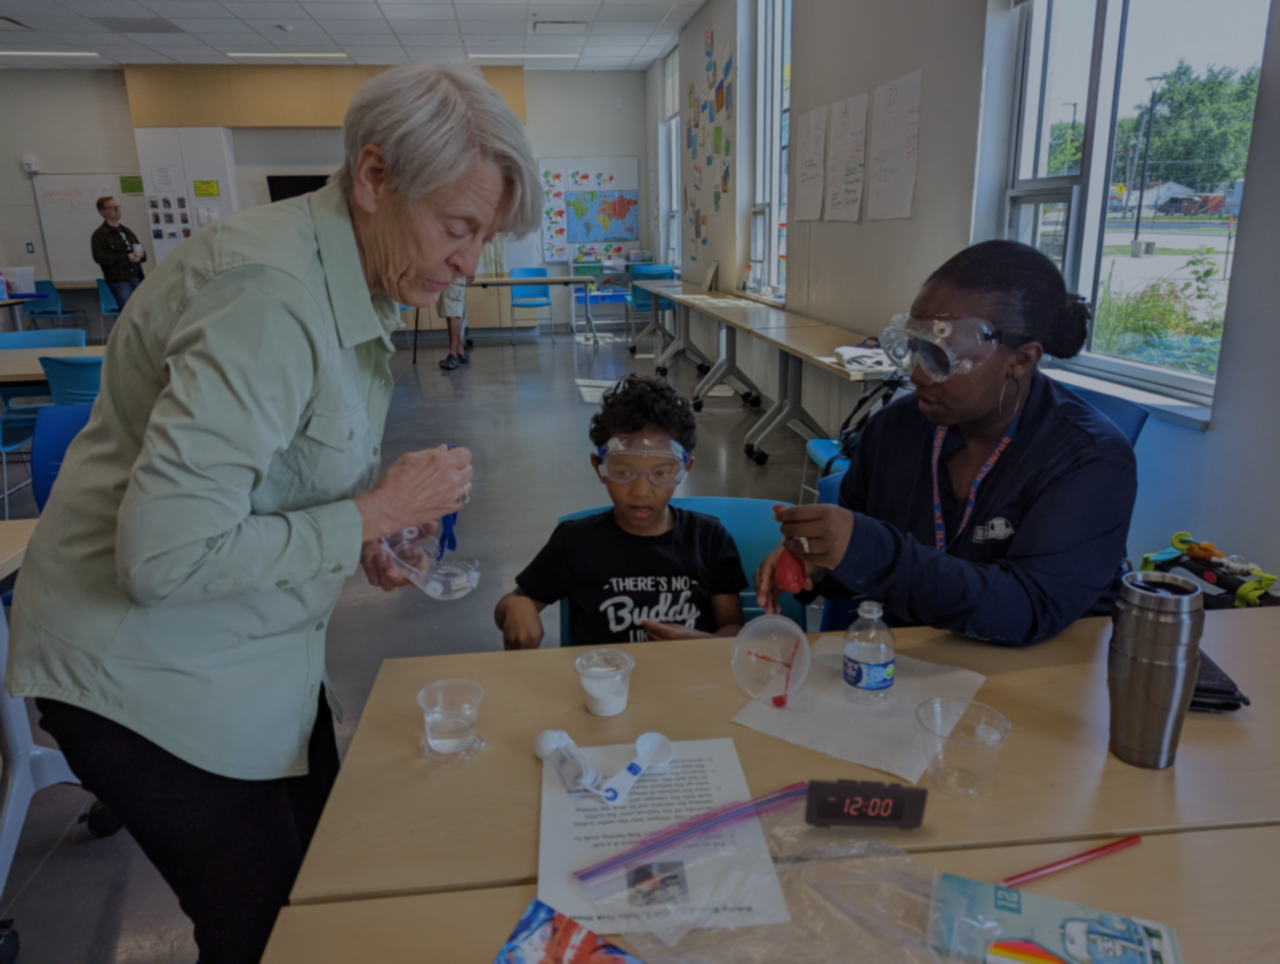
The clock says {"hour": 12, "minute": 0}
